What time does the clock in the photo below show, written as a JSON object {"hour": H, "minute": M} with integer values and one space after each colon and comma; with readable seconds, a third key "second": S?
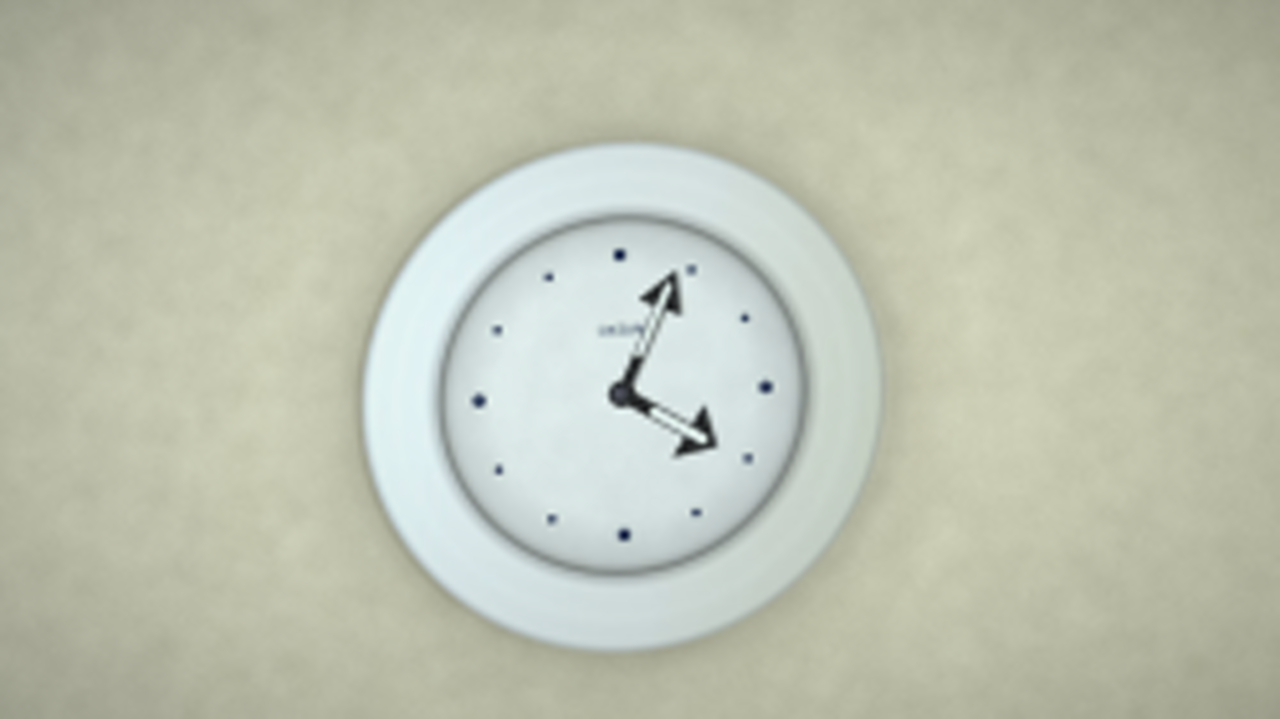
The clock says {"hour": 4, "minute": 4}
